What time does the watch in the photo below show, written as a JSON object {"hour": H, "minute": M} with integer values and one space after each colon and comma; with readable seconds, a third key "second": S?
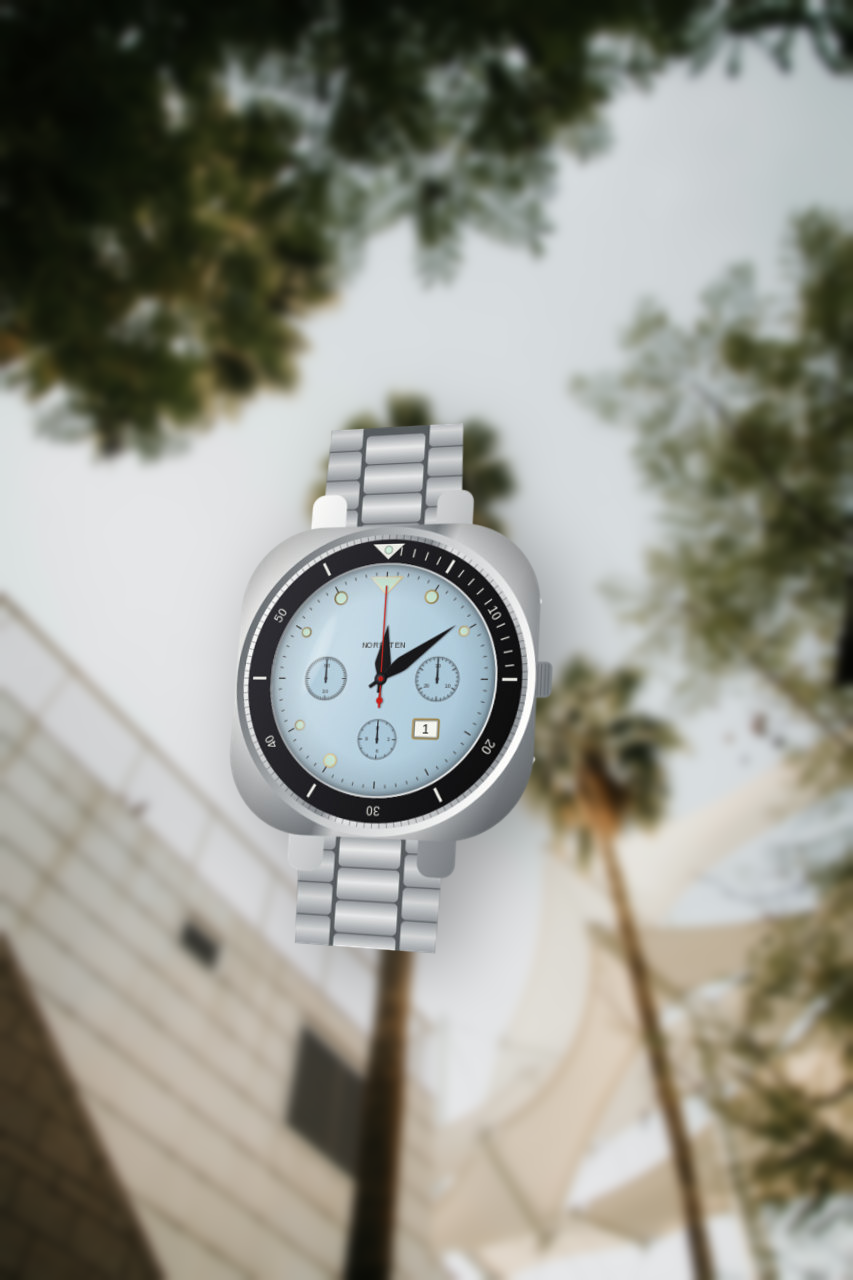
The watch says {"hour": 12, "minute": 9}
